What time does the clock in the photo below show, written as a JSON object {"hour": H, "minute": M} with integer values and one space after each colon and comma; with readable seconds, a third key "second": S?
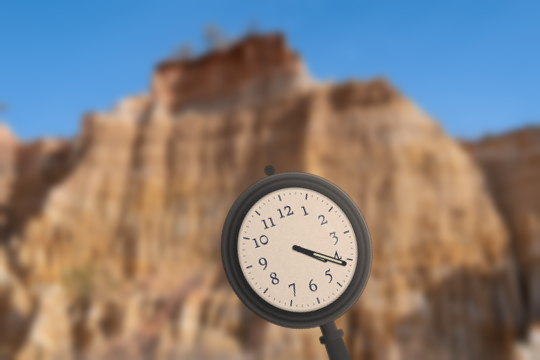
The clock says {"hour": 4, "minute": 21}
